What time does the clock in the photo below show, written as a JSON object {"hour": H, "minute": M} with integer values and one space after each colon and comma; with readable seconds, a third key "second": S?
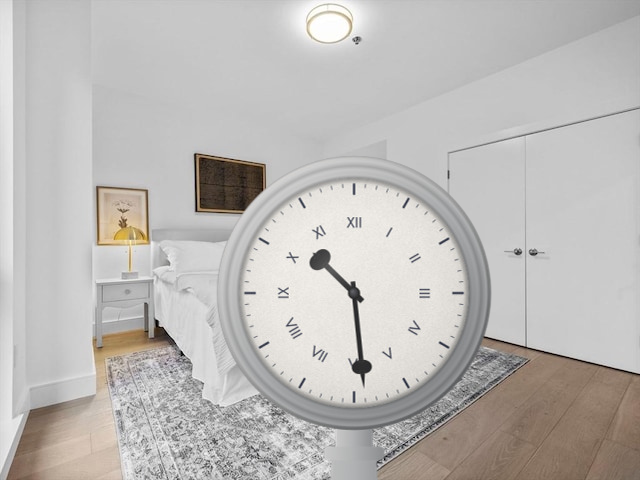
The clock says {"hour": 10, "minute": 29}
